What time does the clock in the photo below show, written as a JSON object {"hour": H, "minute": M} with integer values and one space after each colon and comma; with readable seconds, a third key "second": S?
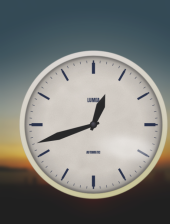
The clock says {"hour": 12, "minute": 42}
